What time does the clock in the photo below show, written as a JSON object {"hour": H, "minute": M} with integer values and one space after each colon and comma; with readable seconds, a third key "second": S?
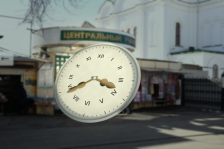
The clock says {"hour": 3, "minute": 39}
